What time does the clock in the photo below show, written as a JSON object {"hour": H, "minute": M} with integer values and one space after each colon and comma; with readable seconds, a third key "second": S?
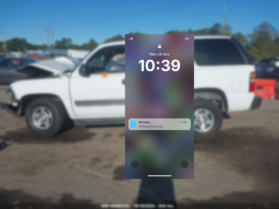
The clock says {"hour": 10, "minute": 39}
